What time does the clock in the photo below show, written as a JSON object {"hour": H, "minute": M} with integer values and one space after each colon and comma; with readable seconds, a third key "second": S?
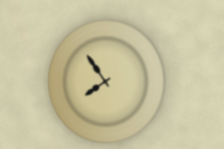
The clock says {"hour": 7, "minute": 54}
